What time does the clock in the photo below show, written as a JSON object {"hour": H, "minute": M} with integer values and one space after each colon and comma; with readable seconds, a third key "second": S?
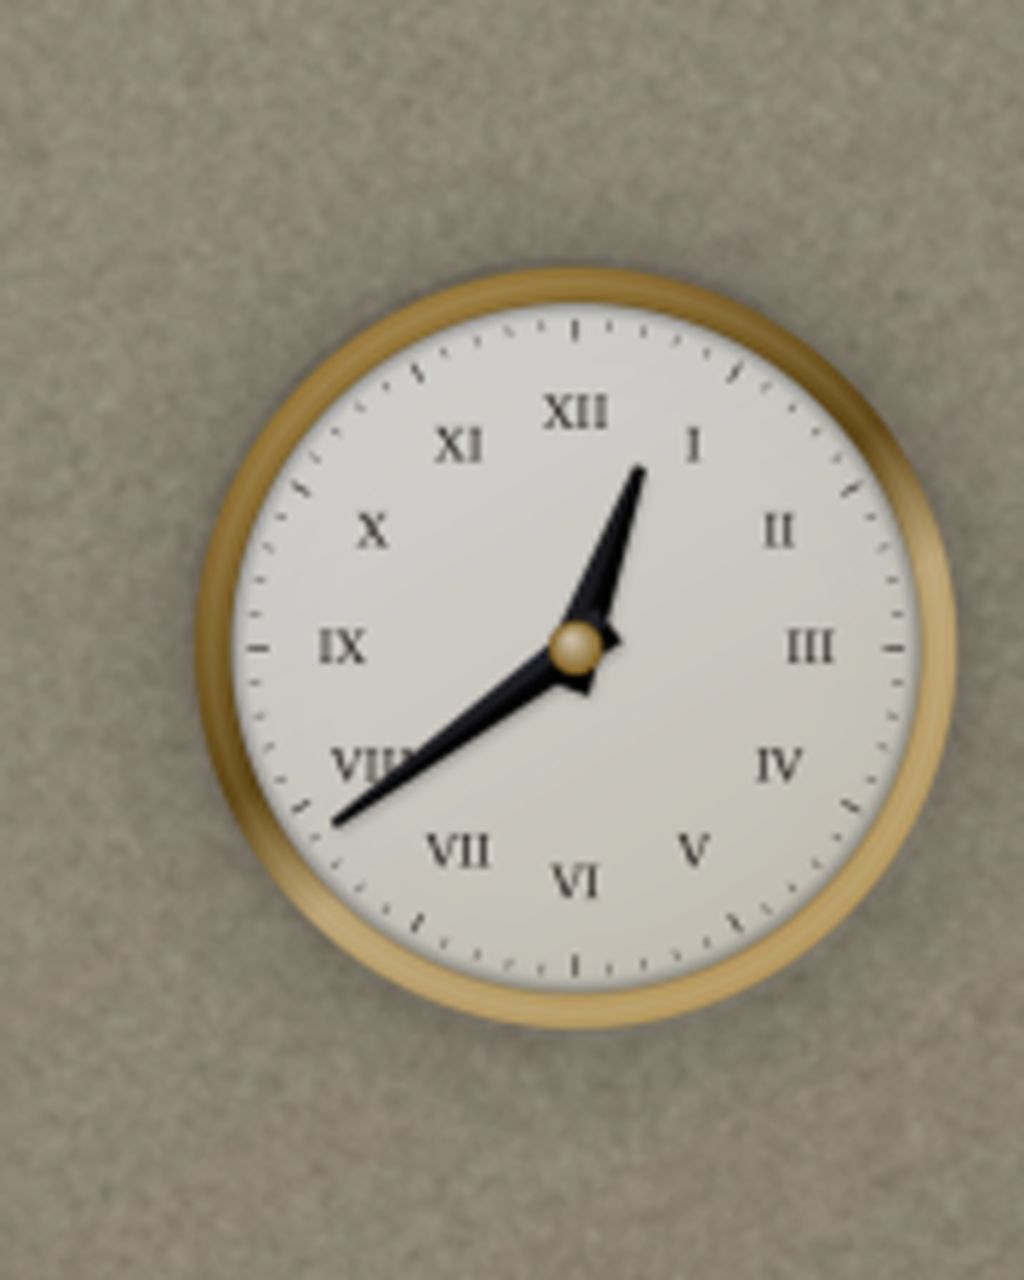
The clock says {"hour": 12, "minute": 39}
